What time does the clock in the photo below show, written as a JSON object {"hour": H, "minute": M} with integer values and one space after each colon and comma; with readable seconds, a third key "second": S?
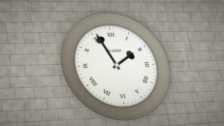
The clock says {"hour": 1, "minute": 56}
